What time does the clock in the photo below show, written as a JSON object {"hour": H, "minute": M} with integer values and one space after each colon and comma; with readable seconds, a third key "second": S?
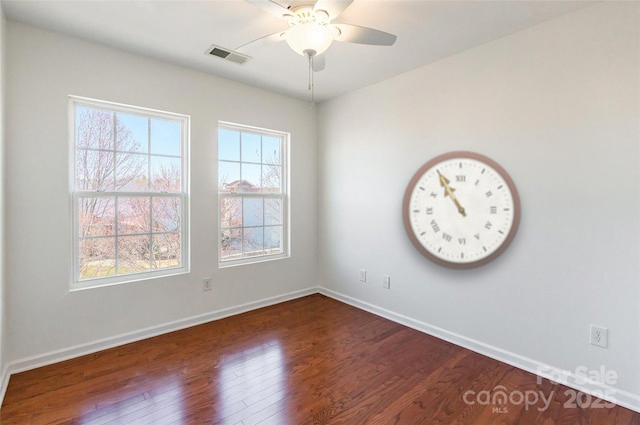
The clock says {"hour": 10, "minute": 55}
